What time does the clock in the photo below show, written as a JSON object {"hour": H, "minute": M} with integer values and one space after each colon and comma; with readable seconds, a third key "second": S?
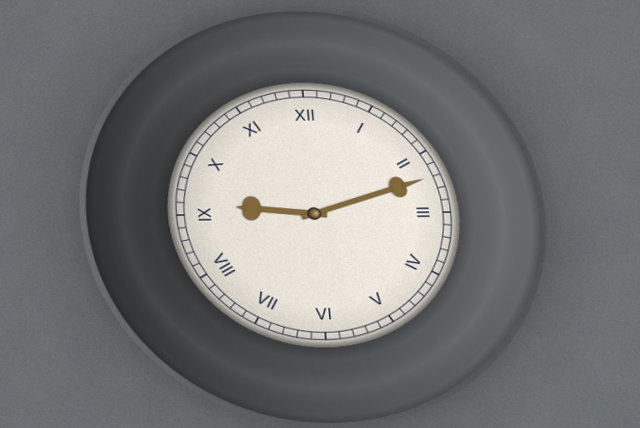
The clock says {"hour": 9, "minute": 12}
